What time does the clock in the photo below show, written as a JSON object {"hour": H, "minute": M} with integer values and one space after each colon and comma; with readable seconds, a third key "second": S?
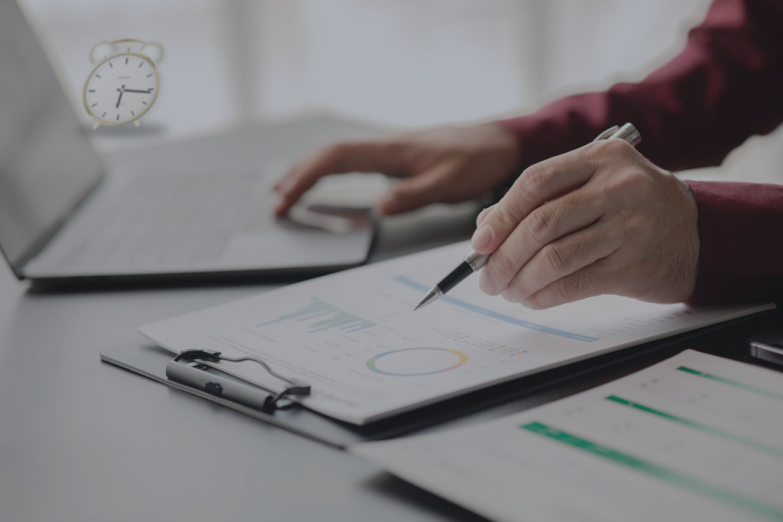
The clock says {"hour": 6, "minute": 16}
